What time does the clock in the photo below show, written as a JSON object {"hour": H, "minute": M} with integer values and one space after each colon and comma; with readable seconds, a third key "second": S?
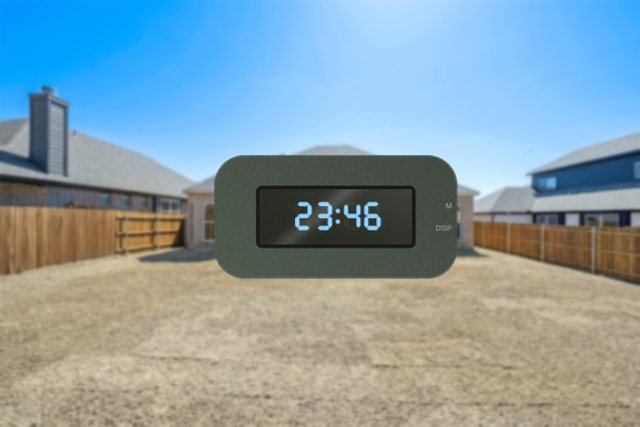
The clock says {"hour": 23, "minute": 46}
